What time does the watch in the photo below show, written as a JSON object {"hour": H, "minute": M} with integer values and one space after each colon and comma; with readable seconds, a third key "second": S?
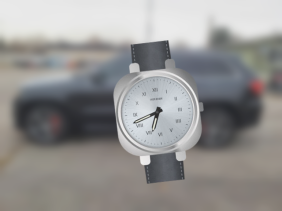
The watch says {"hour": 6, "minute": 42}
